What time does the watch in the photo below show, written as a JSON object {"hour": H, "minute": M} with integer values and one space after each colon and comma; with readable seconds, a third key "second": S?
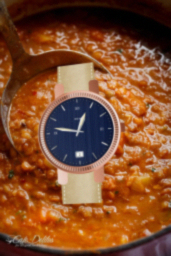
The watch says {"hour": 12, "minute": 47}
